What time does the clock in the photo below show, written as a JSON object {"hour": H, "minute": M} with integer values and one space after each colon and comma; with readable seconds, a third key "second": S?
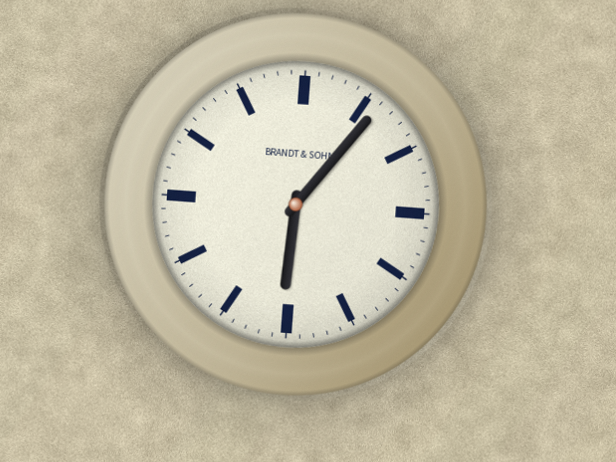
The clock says {"hour": 6, "minute": 6}
